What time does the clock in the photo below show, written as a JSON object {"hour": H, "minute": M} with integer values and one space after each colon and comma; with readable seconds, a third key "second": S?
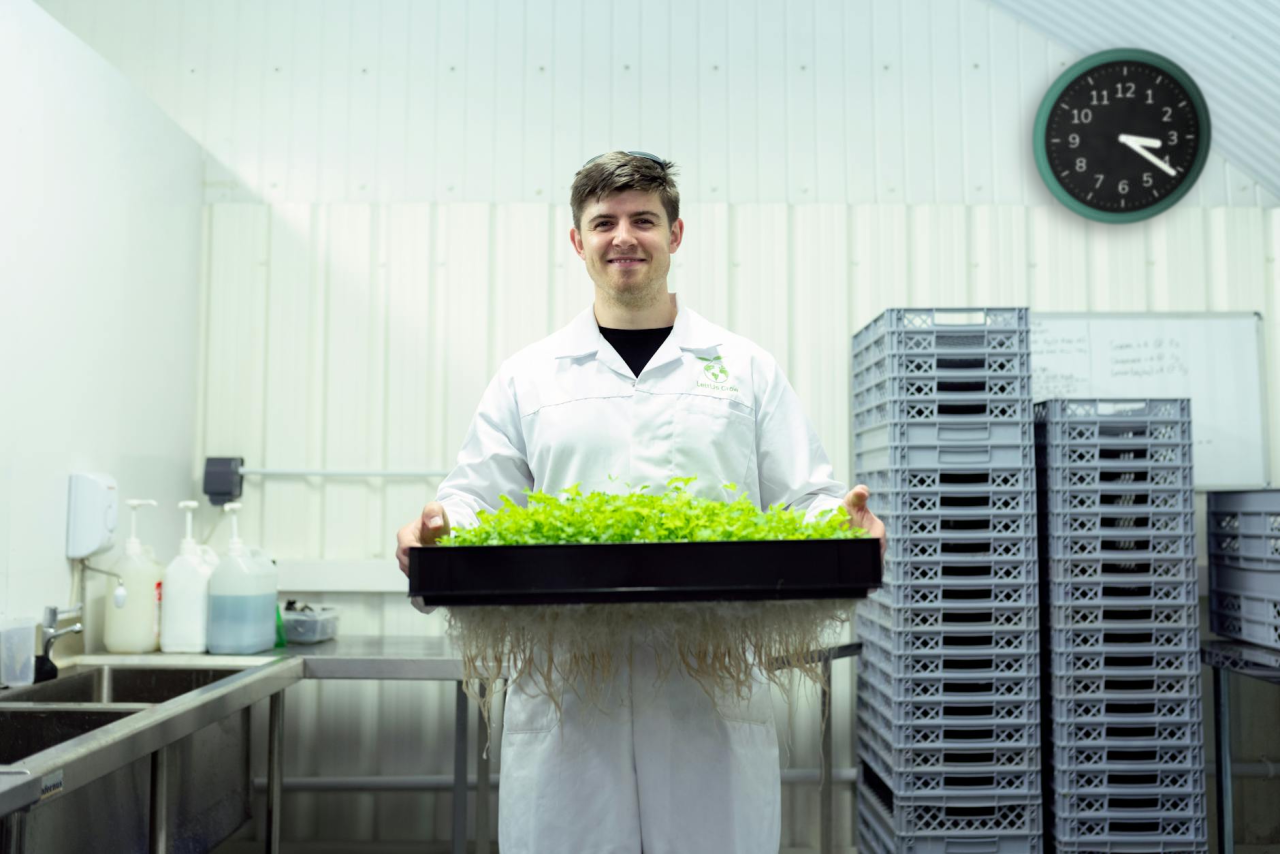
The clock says {"hour": 3, "minute": 21}
